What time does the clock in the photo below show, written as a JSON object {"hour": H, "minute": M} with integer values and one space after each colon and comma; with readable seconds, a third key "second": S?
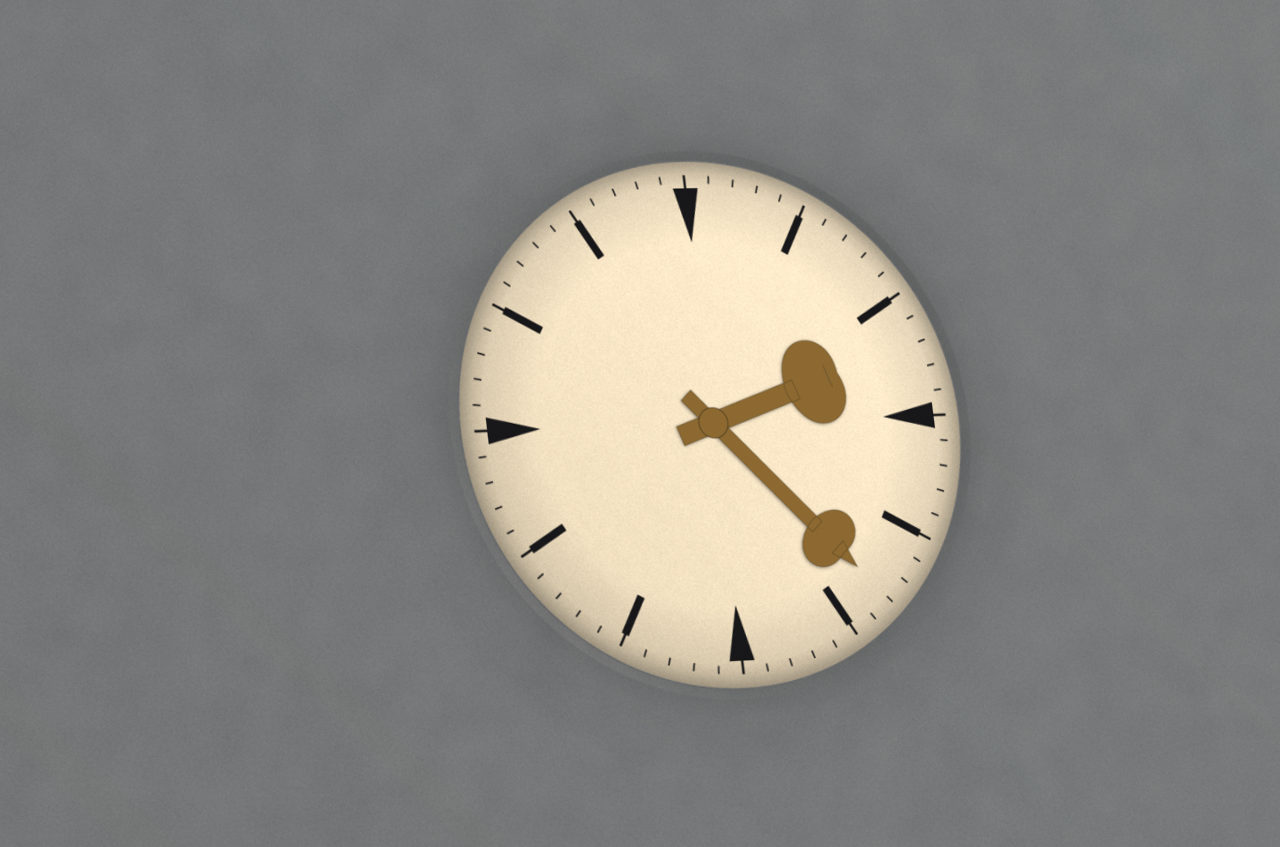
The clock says {"hour": 2, "minute": 23}
